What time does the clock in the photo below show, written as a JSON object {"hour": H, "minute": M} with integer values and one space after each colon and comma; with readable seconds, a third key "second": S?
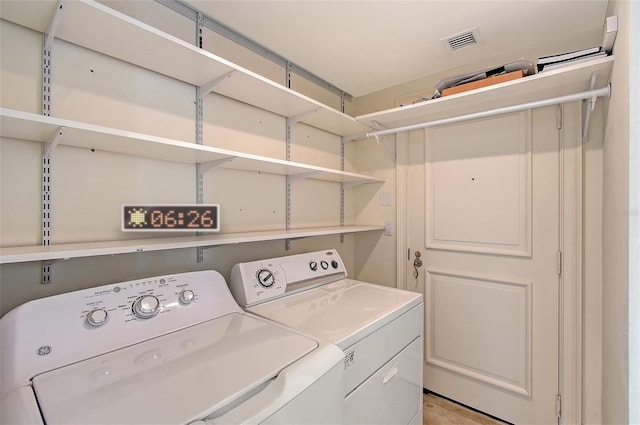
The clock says {"hour": 6, "minute": 26}
